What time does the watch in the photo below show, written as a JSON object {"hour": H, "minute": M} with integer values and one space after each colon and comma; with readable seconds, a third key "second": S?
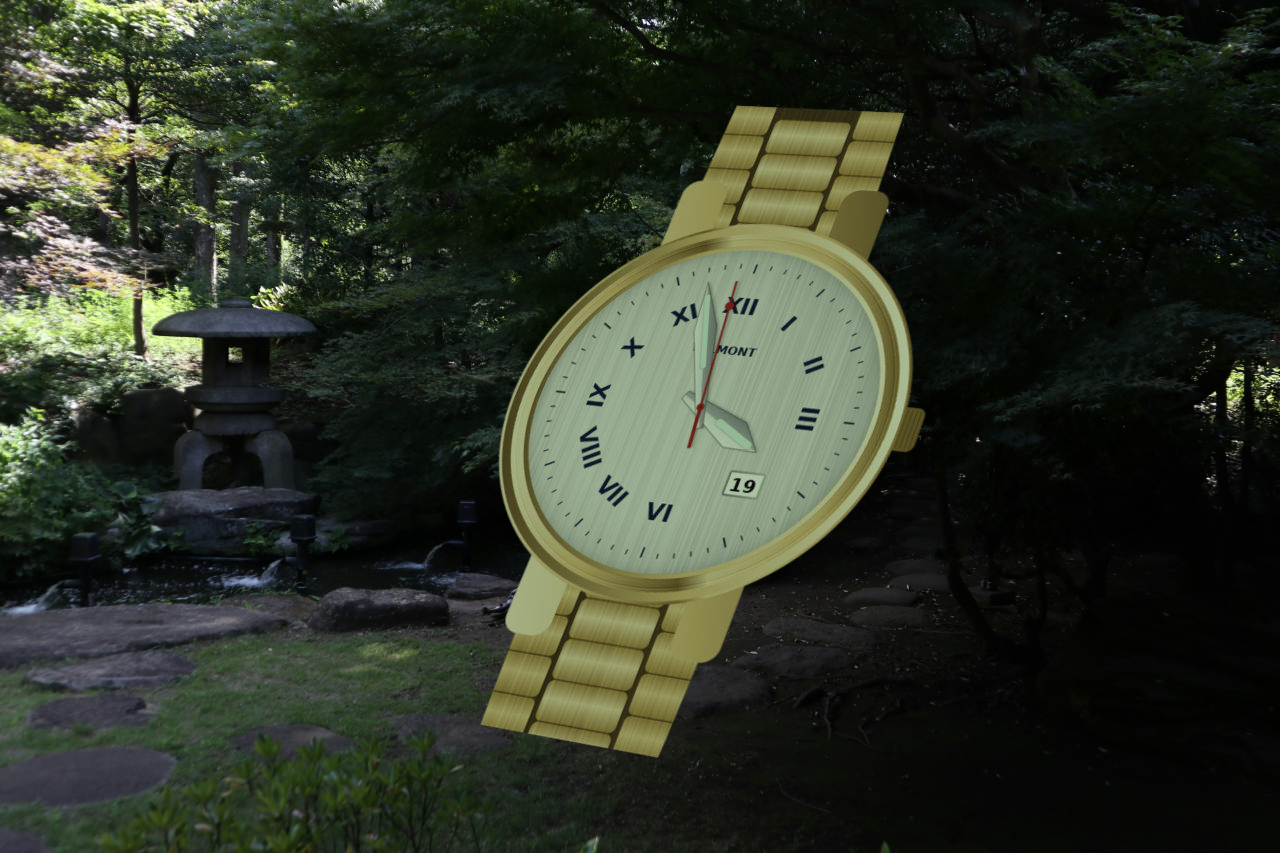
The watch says {"hour": 3, "minute": 56, "second": 59}
